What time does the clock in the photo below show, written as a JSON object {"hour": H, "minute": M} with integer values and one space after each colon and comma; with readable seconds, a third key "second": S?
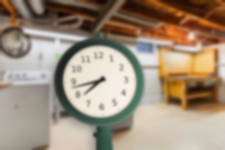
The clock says {"hour": 7, "minute": 43}
